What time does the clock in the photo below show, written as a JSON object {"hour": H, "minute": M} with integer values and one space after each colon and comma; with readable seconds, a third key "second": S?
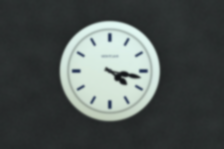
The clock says {"hour": 4, "minute": 17}
